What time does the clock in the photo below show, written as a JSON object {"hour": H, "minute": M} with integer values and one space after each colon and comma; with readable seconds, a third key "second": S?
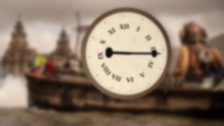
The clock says {"hour": 9, "minute": 16}
